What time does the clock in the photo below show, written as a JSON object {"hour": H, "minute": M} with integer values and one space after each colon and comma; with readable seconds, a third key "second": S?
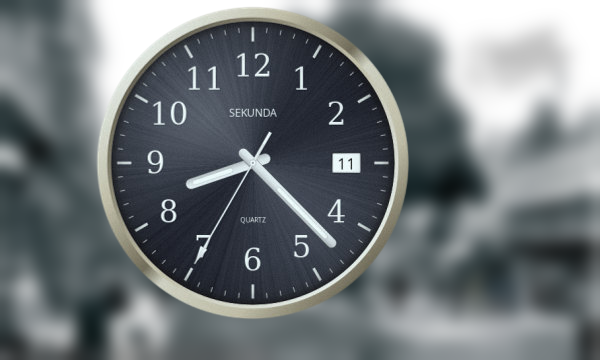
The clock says {"hour": 8, "minute": 22, "second": 35}
